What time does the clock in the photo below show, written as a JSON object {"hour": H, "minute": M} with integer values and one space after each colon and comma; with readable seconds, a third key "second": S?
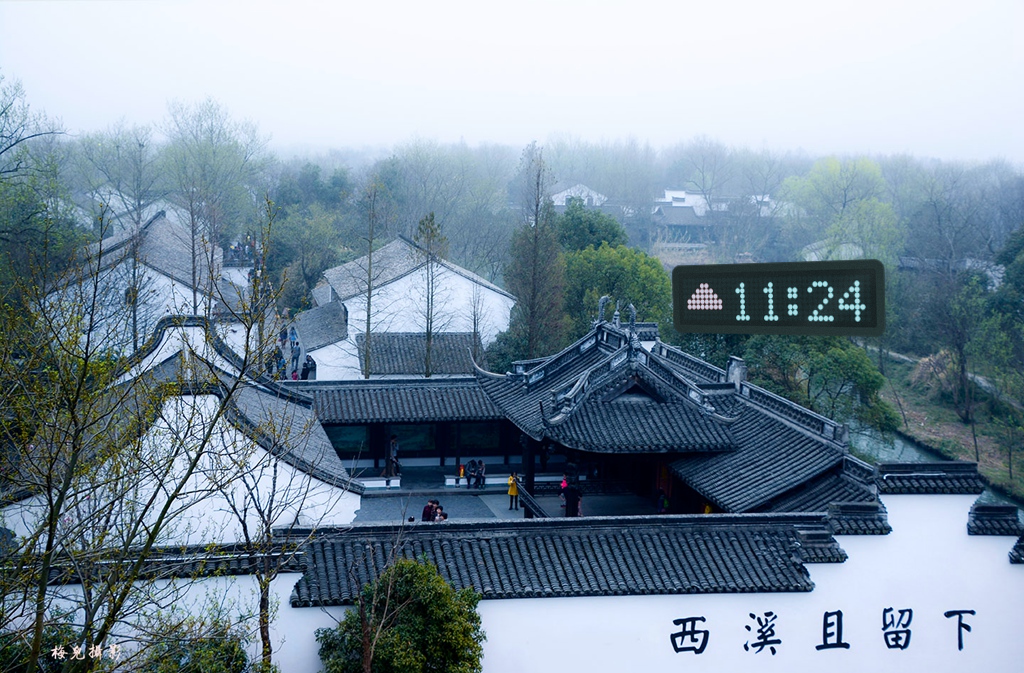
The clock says {"hour": 11, "minute": 24}
